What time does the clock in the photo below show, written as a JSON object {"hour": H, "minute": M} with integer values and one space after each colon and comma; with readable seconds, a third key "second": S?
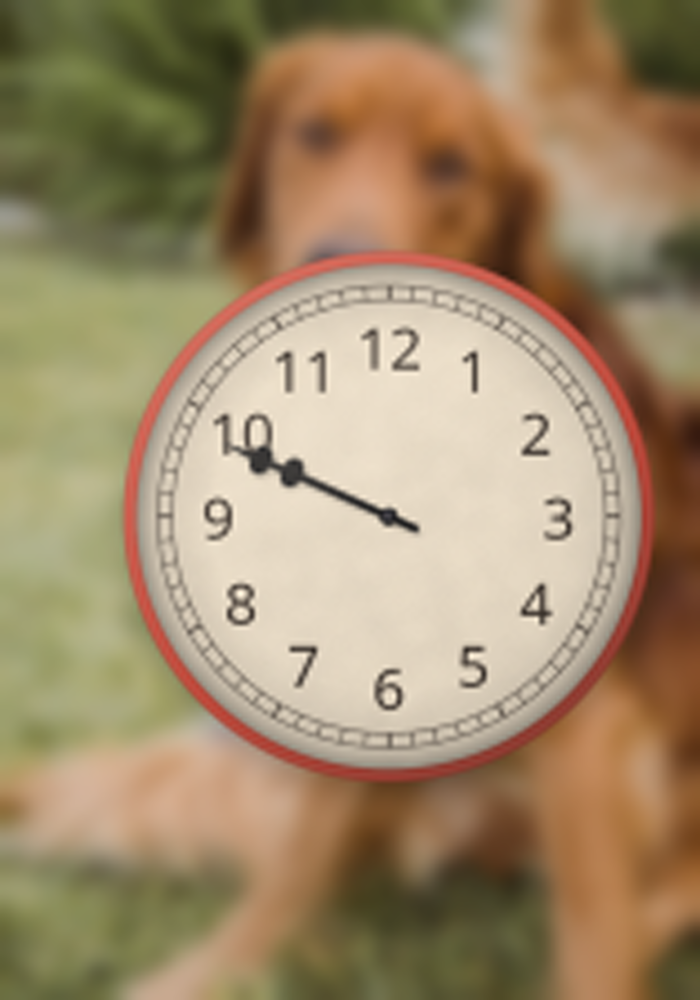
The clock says {"hour": 9, "minute": 49}
